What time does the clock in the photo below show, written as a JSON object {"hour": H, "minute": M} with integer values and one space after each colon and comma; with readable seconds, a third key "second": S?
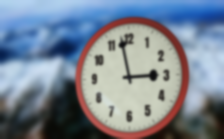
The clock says {"hour": 2, "minute": 58}
